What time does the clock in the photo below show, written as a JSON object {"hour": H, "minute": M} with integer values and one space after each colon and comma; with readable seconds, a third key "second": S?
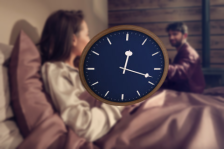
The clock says {"hour": 12, "minute": 18}
